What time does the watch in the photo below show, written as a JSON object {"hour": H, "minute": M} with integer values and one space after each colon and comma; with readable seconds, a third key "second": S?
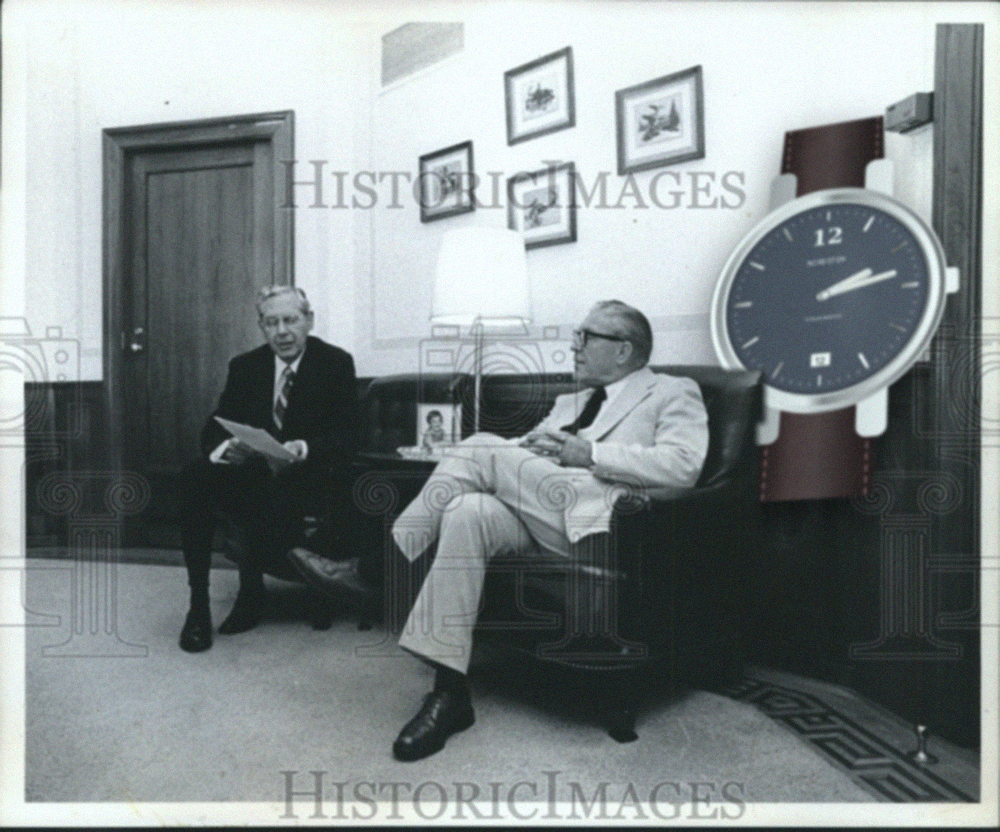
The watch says {"hour": 2, "minute": 13}
